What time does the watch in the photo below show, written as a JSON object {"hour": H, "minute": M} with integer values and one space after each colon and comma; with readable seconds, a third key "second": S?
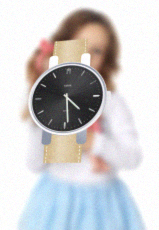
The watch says {"hour": 4, "minute": 29}
